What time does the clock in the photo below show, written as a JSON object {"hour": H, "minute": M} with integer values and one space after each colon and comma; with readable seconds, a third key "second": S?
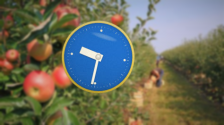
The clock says {"hour": 9, "minute": 31}
